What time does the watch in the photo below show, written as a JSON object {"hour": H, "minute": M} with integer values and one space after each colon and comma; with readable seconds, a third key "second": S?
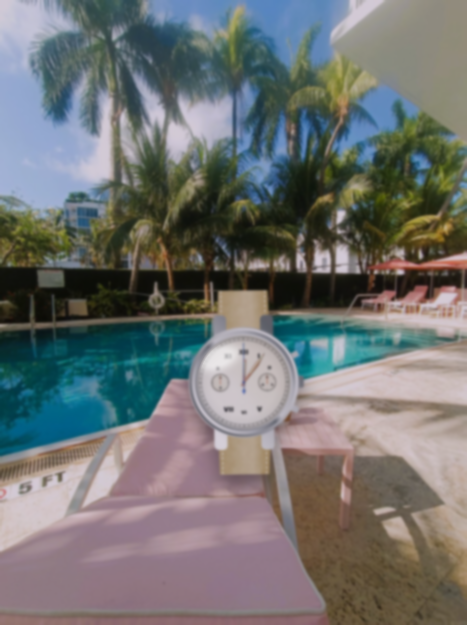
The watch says {"hour": 12, "minute": 6}
